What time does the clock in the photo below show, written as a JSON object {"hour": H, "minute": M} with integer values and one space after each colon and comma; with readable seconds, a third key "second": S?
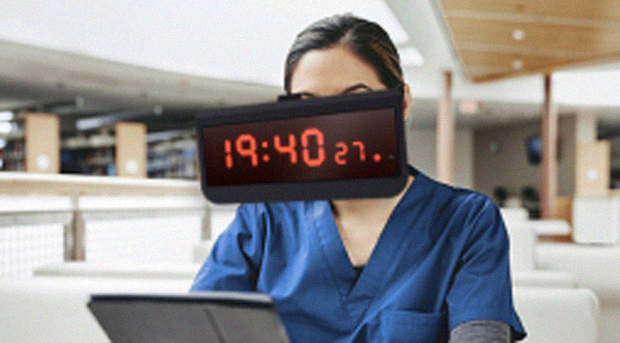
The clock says {"hour": 19, "minute": 40, "second": 27}
